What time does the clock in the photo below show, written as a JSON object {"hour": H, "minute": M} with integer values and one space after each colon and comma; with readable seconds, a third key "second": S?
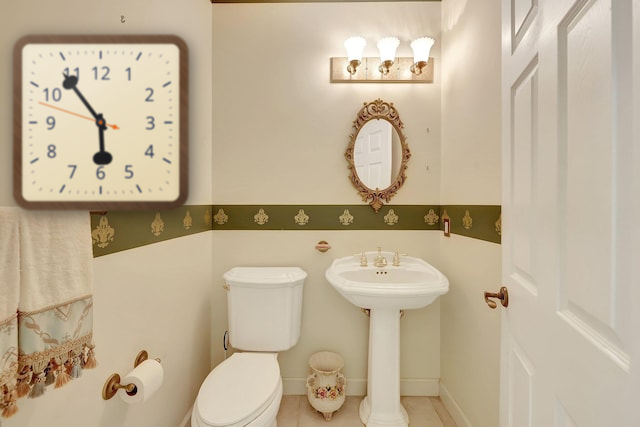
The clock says {"hour": 5, "minute": 53, "second": 48}
